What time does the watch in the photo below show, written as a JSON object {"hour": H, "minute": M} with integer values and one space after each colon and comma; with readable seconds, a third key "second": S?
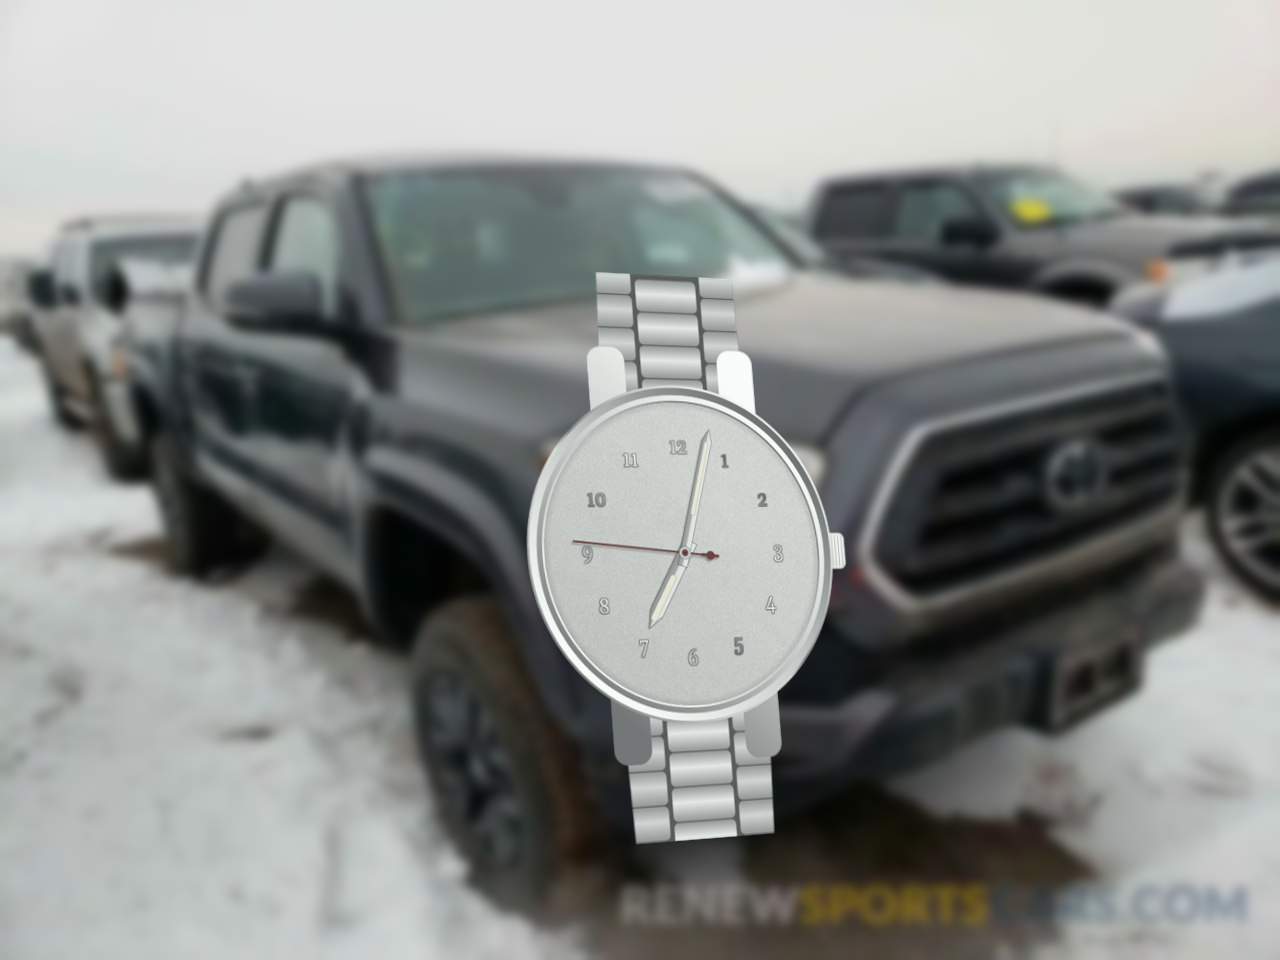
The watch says {"hour": 7, "minute": 2, "second": 46}
